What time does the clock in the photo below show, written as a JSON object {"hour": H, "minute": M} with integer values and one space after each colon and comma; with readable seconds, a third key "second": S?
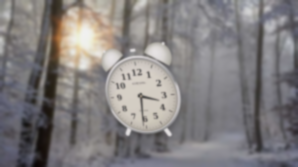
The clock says {"hour": 3, "minute": 31}
